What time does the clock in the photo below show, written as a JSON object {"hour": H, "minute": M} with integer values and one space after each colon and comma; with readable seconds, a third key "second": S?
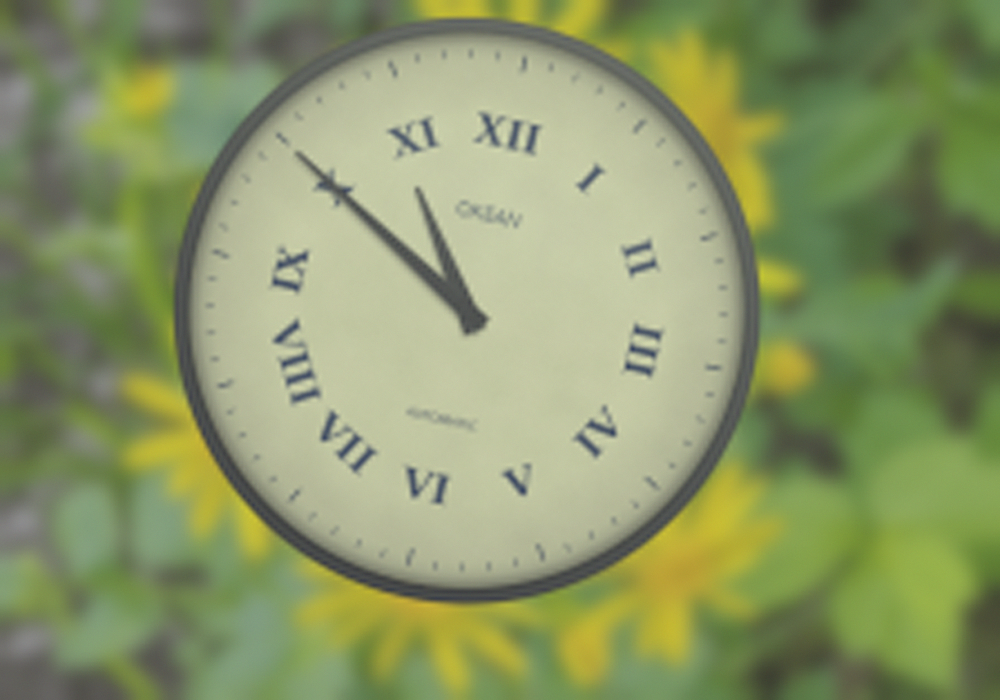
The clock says {"hour": 10, "minute": 50}
